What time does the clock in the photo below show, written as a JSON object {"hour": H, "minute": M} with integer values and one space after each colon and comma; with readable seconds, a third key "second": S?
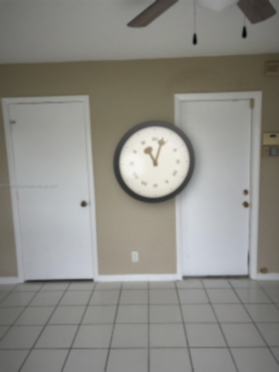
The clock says {"hour": 11, "minute": 3}
